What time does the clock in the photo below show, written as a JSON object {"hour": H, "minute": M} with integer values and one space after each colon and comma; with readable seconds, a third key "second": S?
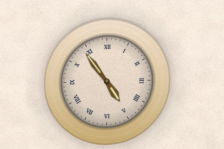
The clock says {"hour": 4, "minute": 54}
